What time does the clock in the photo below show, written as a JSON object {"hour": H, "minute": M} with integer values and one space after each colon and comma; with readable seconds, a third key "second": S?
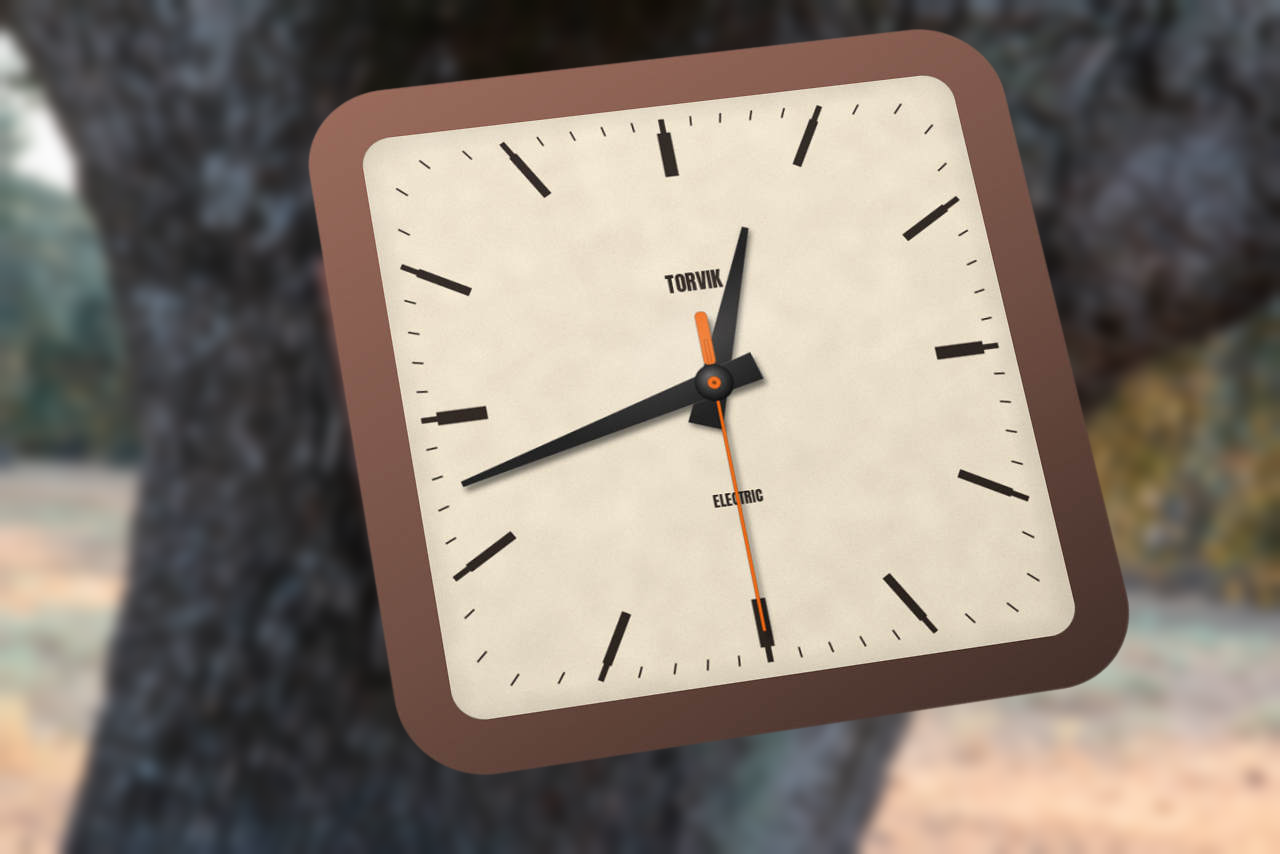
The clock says {"hour": 12, "minute": 42, "second": 30}
